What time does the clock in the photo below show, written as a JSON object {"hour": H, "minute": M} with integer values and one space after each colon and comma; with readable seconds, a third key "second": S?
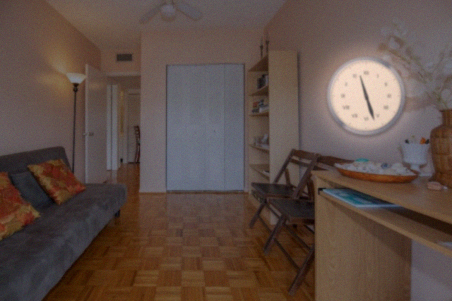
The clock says {"hour": 11, "minute": 27}
